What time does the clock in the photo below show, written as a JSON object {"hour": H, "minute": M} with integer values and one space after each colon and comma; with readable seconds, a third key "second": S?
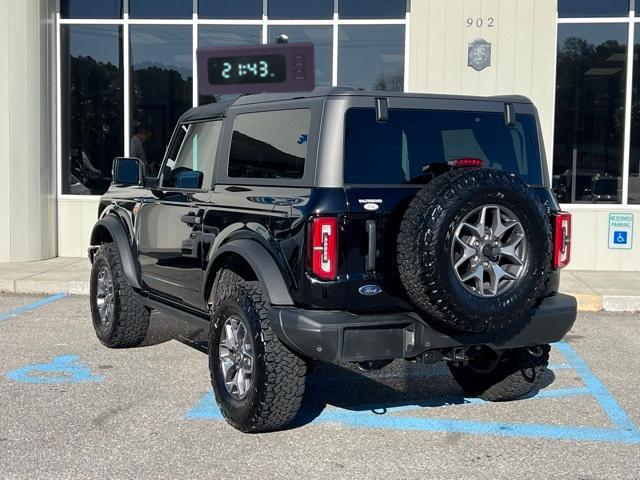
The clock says {"hour": 21, "minute": 43}
